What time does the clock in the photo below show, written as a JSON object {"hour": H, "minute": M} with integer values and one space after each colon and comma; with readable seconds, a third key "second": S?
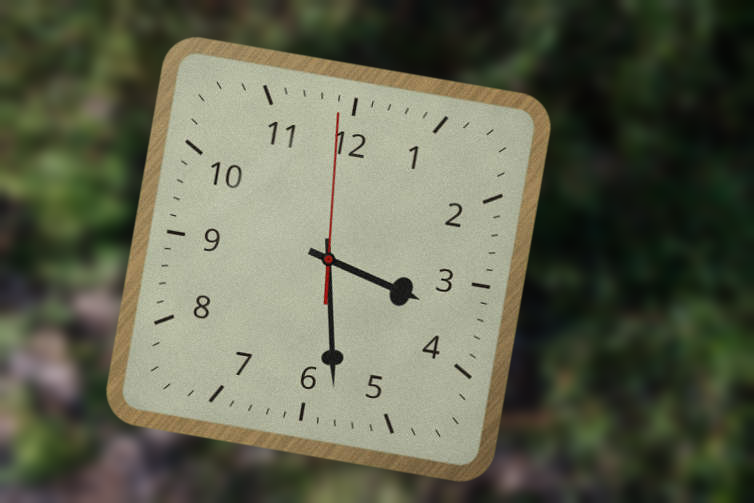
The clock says {"hour": 3, "minute": 27, "second": 59}
